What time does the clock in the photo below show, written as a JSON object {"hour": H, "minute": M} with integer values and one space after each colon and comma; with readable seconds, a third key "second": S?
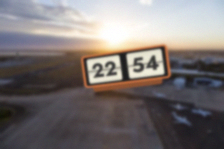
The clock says {"hour": 22, "minute": 54}
